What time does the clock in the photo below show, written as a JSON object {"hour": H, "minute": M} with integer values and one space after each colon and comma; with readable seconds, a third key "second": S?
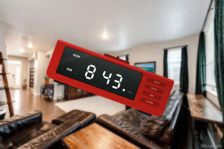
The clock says {"hour": 8, "minute": 43}
